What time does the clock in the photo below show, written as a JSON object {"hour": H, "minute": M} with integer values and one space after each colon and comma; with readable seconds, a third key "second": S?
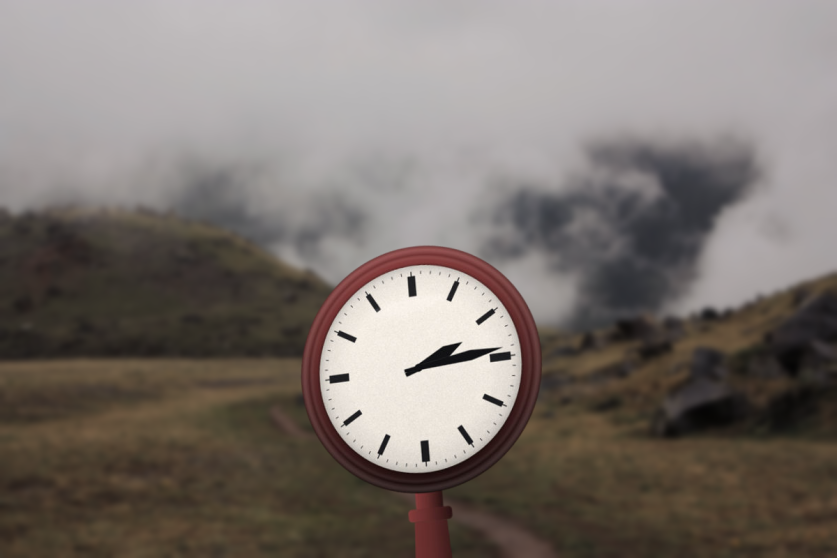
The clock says {"hour": 2, "minute": 14}
